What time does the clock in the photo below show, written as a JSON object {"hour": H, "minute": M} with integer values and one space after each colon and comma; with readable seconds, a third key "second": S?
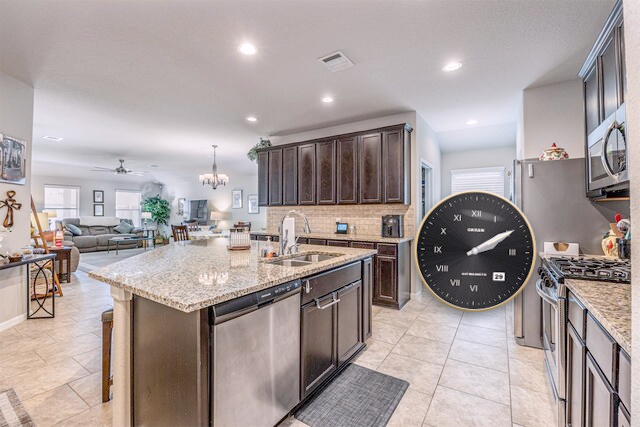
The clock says {"hour": 2, "minute": 10}
